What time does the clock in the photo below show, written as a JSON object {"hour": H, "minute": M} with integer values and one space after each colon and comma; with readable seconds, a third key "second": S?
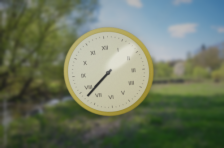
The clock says {"hour": 7, "minute": 38}
